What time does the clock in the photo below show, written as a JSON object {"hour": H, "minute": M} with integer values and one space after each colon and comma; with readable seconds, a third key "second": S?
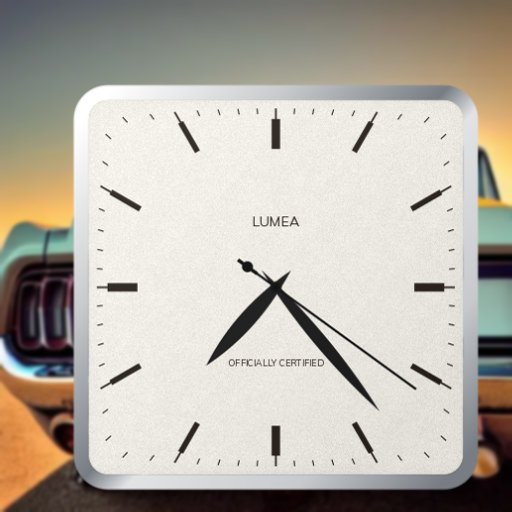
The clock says {"hour": 7, "minute": 23, "second": 21}
